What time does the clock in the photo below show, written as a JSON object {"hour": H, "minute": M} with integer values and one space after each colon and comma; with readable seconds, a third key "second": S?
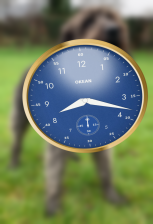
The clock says {"hour": 8, "minute": 18}
